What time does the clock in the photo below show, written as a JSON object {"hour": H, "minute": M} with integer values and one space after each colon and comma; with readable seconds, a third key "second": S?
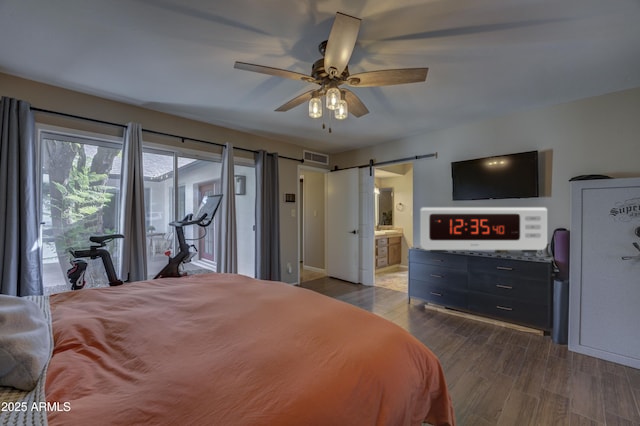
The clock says {"hour": 12, "minute": 35}
